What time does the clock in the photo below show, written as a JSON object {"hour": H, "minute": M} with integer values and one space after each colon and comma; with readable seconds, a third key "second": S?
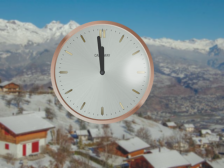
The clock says {"hour": 11, "minute": 59}
